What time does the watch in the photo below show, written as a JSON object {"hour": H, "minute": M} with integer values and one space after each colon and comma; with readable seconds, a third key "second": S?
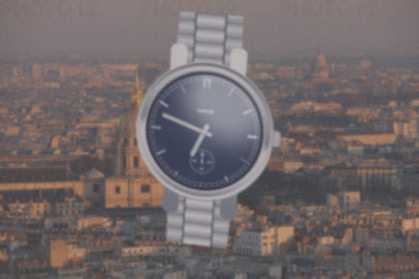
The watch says {"hour": 6, "minute": 48}
